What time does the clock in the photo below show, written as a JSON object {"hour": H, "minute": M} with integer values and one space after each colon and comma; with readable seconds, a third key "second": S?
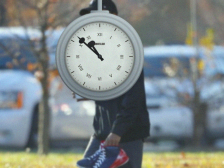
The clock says {"hour": 10, "minute": 52}
